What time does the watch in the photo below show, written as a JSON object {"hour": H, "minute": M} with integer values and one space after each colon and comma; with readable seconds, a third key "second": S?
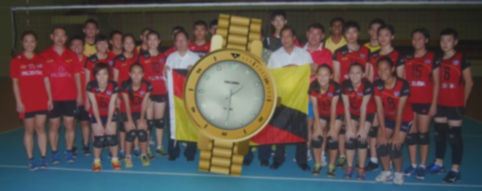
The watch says {"hour": 1, "minute": 30}
